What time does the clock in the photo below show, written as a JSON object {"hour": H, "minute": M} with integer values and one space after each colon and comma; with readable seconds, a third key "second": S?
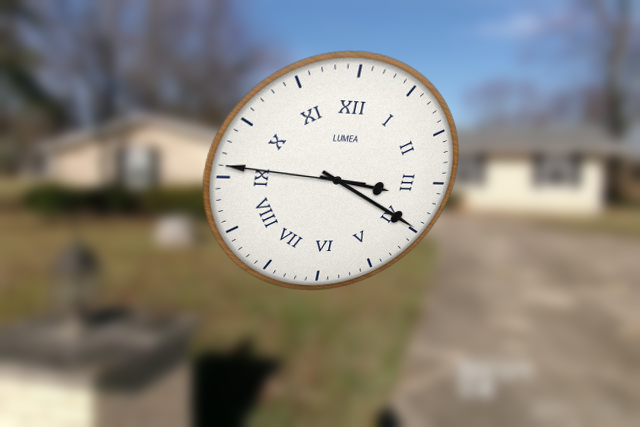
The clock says {"hour": 3, "minute": 19, "second": 46}
